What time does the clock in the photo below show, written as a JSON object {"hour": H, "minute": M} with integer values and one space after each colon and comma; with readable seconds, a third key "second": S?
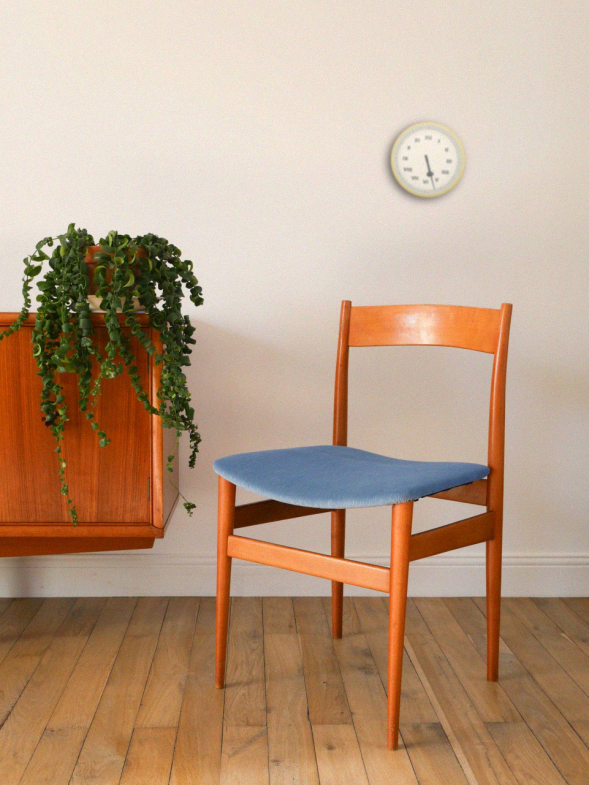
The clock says {"hour": 5, "minute": 27}
